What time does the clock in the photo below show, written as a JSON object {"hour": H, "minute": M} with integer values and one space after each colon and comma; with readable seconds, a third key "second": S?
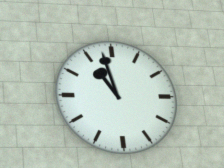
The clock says {"hour": 10, "minute": 58}
